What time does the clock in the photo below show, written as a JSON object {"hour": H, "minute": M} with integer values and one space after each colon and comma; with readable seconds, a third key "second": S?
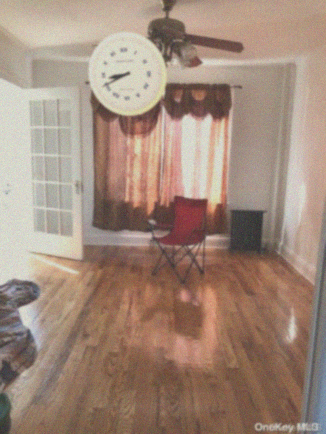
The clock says {"hour": 8, "minute": 41}
